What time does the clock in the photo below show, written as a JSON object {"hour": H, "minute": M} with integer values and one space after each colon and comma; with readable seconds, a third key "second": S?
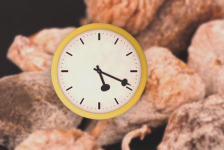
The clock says {"hour": 5, "minute": 19}
